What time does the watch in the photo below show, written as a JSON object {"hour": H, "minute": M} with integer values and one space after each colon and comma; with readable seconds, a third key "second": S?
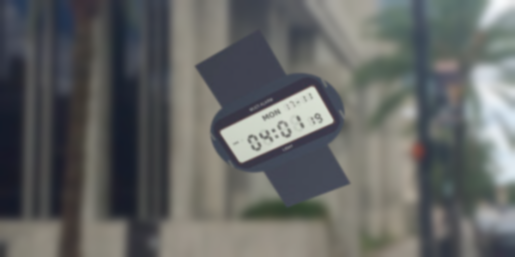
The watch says {"hour": 4, "minute": 1}
